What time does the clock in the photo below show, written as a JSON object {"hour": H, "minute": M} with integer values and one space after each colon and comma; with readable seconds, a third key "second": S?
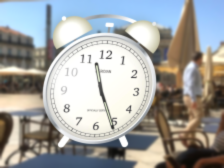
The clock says {"hour": 11, "minute": 26}
